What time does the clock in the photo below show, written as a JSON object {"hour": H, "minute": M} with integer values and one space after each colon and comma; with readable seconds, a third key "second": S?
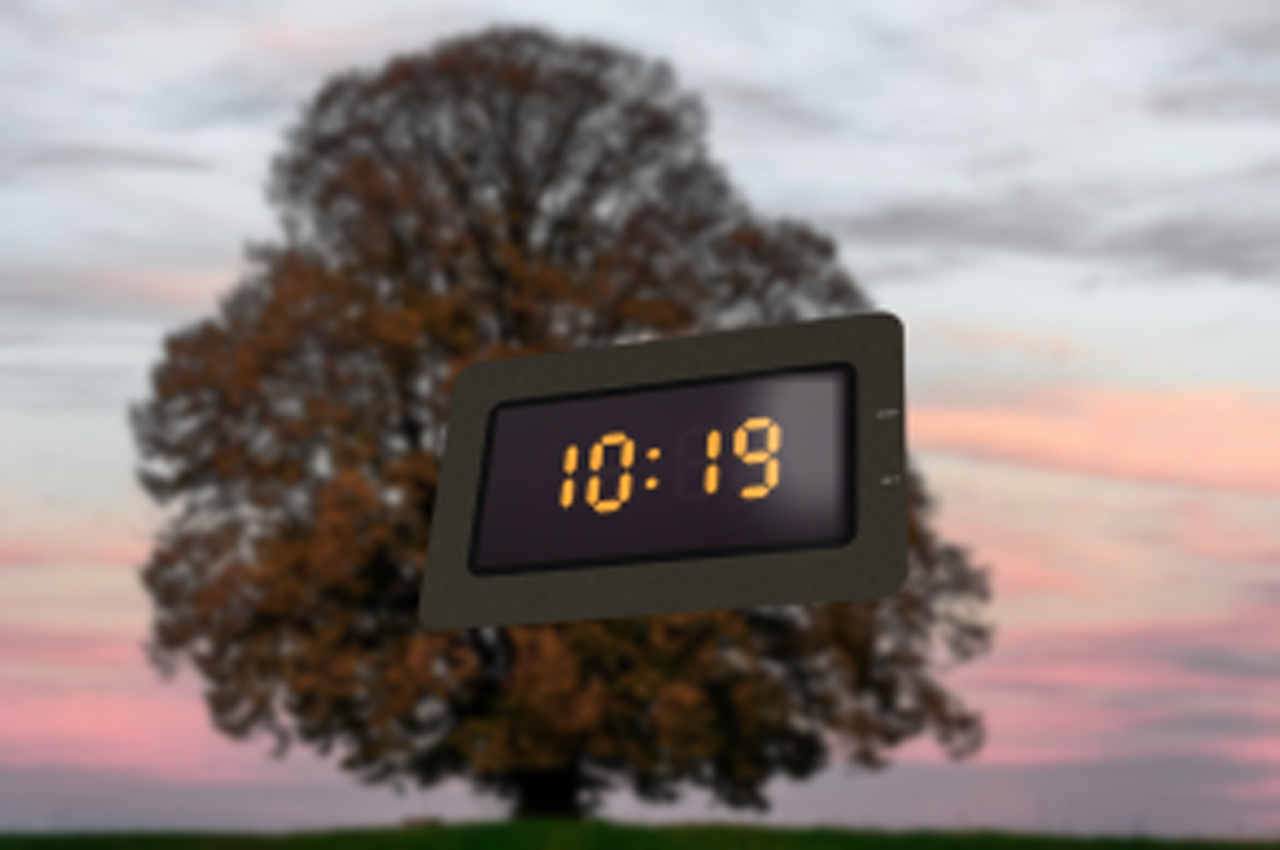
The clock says {"hour": 10, "minute": 19}
